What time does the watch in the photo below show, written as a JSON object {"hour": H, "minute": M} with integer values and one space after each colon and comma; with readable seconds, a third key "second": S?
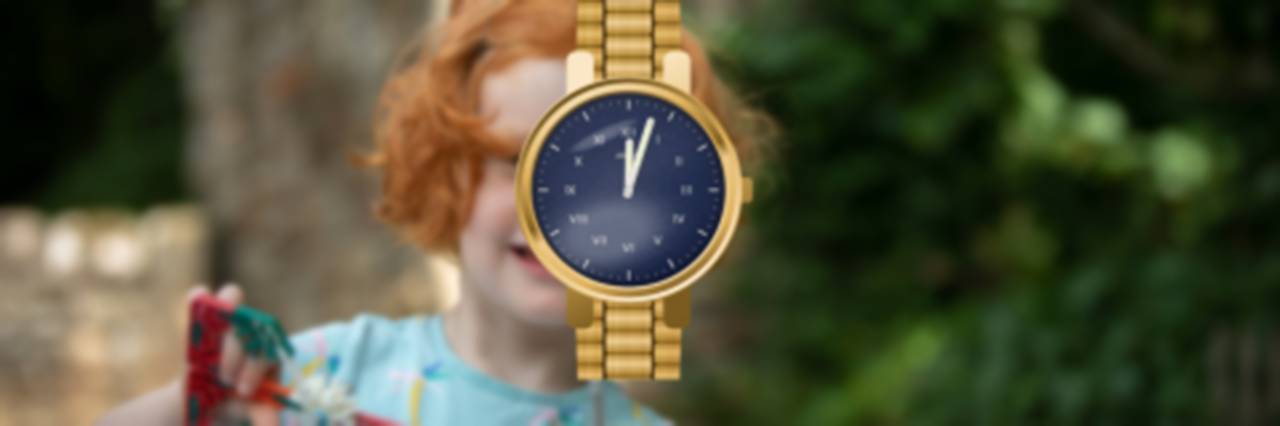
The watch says {"hour": 12, "minute": 3}
